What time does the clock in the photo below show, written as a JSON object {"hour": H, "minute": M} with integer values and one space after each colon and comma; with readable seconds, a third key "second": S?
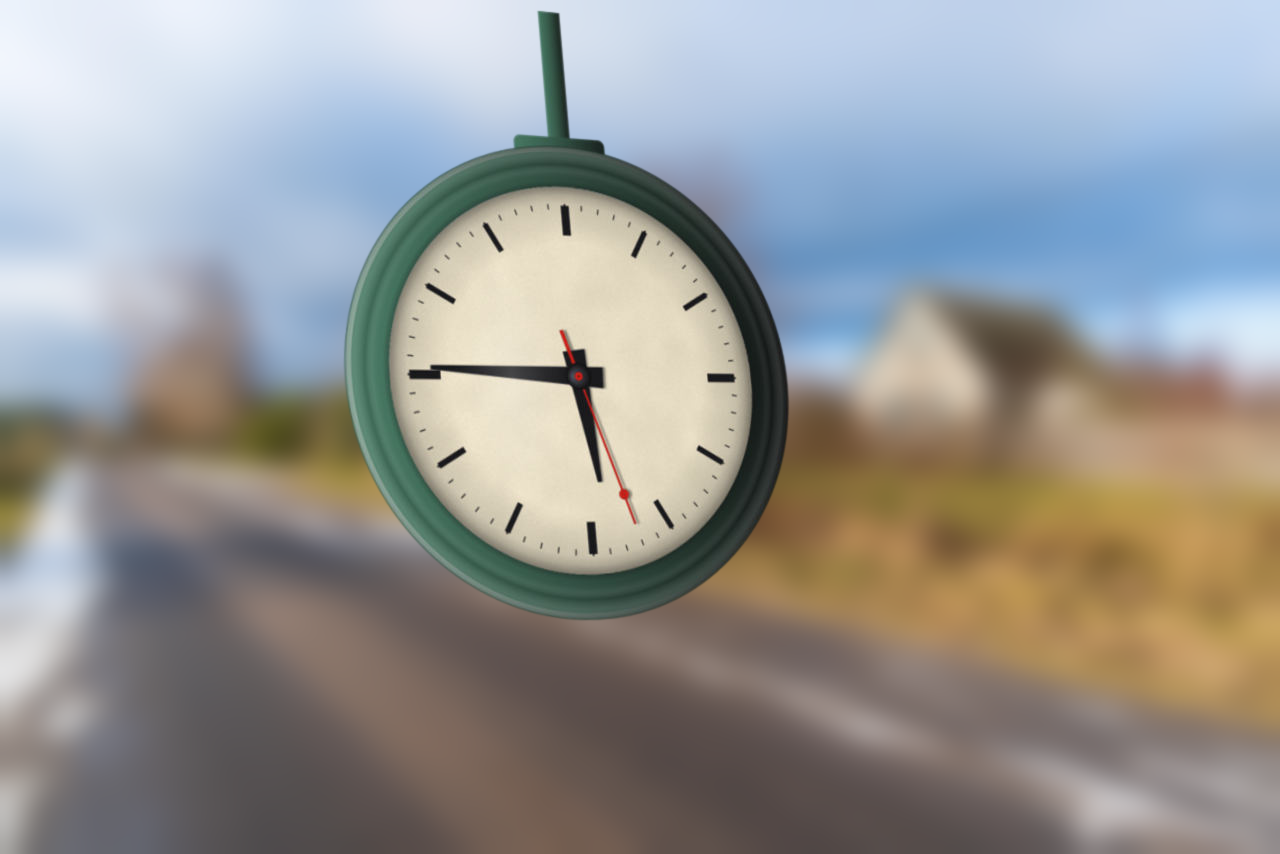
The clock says {"hour": 5, "minute": 45, "second": 27}
